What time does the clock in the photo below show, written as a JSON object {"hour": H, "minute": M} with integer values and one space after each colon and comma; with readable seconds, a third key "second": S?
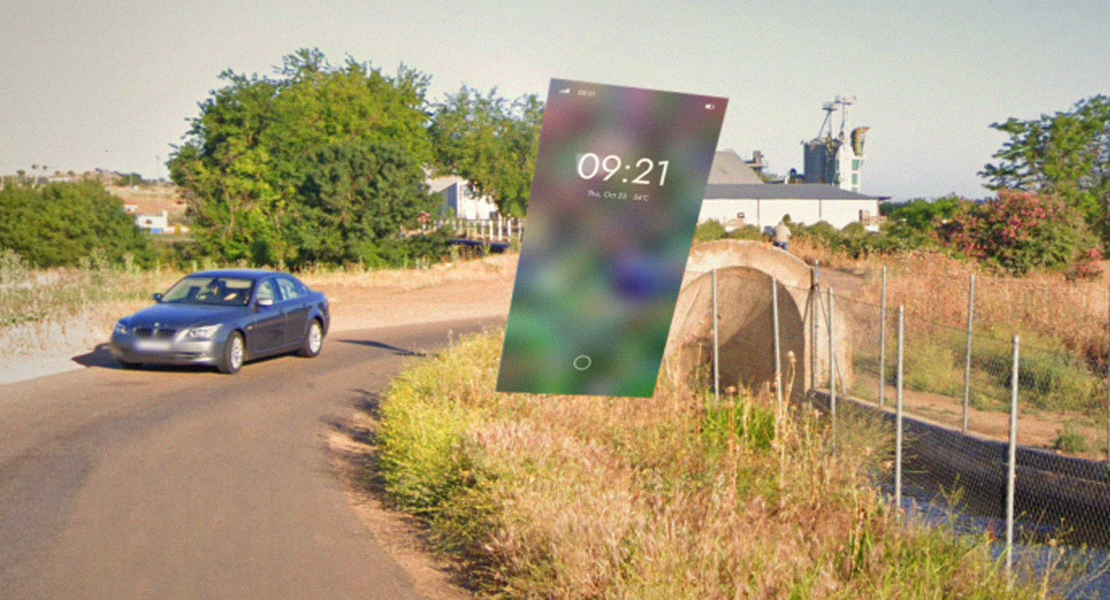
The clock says {"hour": 9, "minute": 21}
